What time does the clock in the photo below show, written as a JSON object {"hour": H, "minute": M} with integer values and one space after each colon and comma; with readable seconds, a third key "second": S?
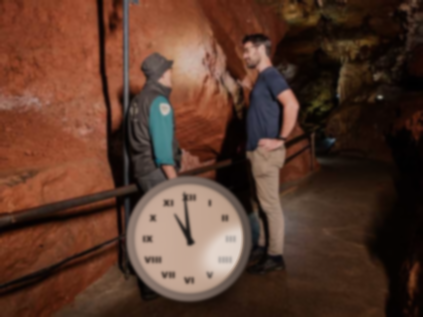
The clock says {"hour": 10, "minute": 59}
